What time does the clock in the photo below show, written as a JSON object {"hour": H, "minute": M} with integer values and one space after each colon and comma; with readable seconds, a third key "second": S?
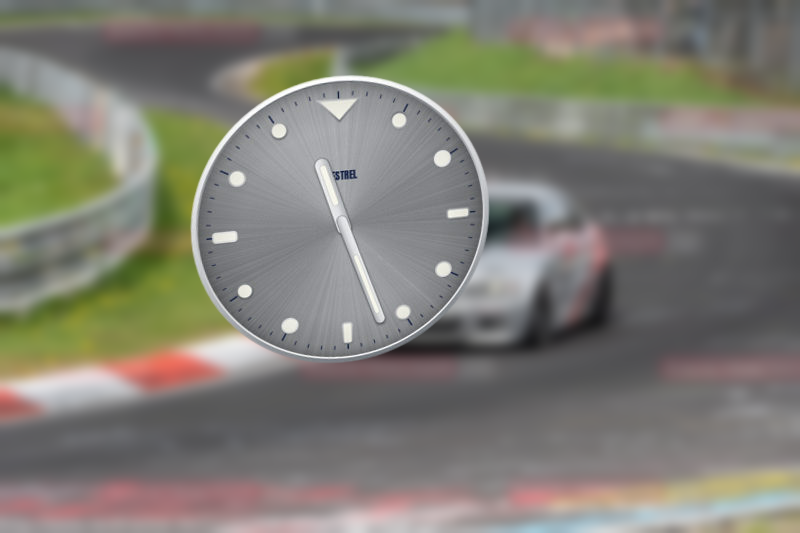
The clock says {"hour": 11, "minute": 27}
